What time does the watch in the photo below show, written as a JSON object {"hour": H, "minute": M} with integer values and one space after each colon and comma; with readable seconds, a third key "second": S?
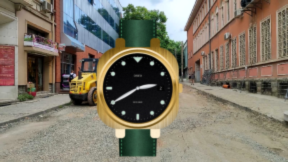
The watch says {"hour": 2, "minute": 40}
